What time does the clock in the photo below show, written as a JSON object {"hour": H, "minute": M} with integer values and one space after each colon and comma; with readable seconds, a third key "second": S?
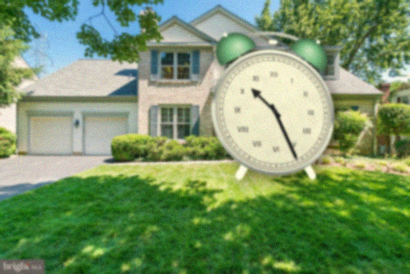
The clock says {"hour": 10, "minute": 26}
